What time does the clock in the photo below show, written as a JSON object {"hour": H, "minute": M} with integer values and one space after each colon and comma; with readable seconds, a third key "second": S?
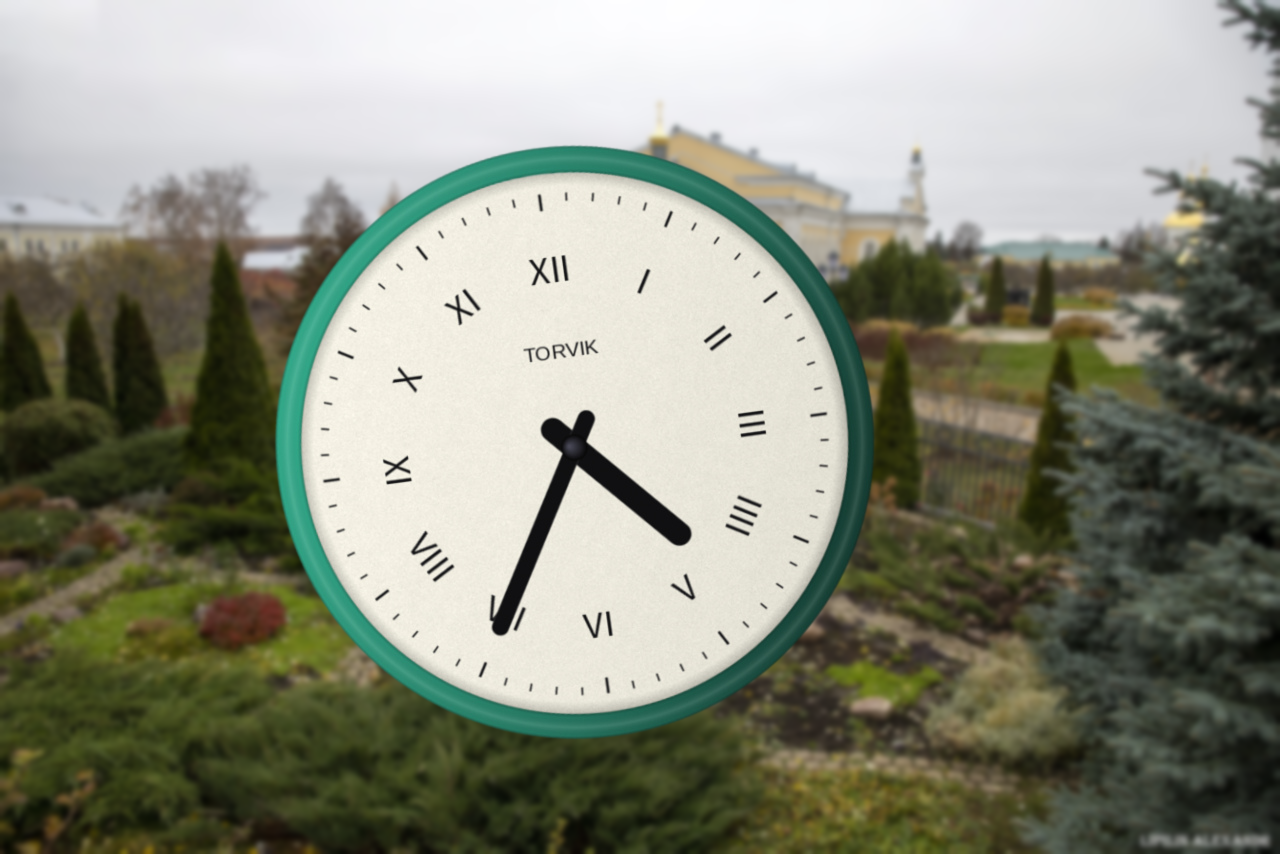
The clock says {"hour": 4, "minute": 35}
